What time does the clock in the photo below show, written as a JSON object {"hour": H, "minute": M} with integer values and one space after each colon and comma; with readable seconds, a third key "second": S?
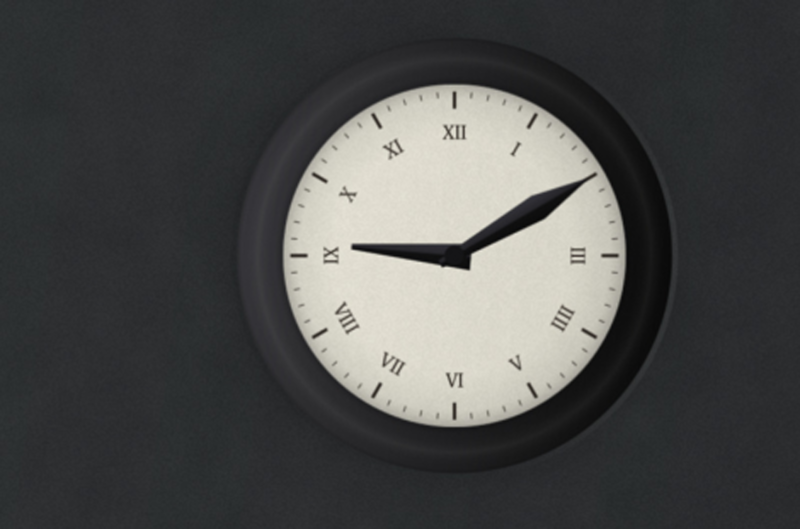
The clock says {"hour": 9, "minute": 10}
